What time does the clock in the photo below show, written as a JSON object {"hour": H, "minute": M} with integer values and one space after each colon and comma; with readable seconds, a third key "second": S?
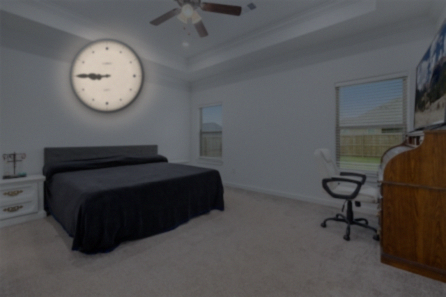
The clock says {"hour": 8, "minute": 45}
